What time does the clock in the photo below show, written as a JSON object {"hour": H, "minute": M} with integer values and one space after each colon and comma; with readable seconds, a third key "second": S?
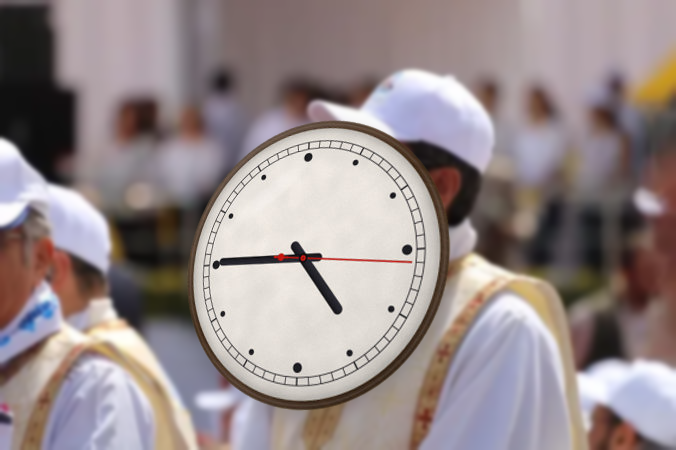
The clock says {"hour": 4, "minute": 45, "second": 16}
